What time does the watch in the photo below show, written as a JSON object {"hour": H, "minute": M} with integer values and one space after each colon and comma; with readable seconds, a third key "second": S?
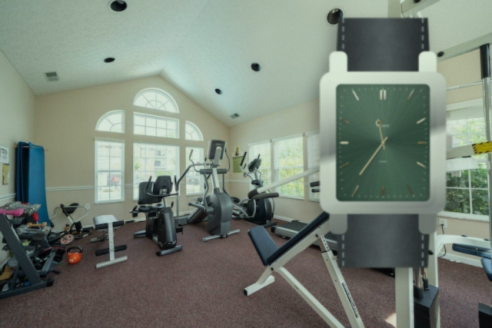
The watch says {"hour": 11, "minute": 36}
